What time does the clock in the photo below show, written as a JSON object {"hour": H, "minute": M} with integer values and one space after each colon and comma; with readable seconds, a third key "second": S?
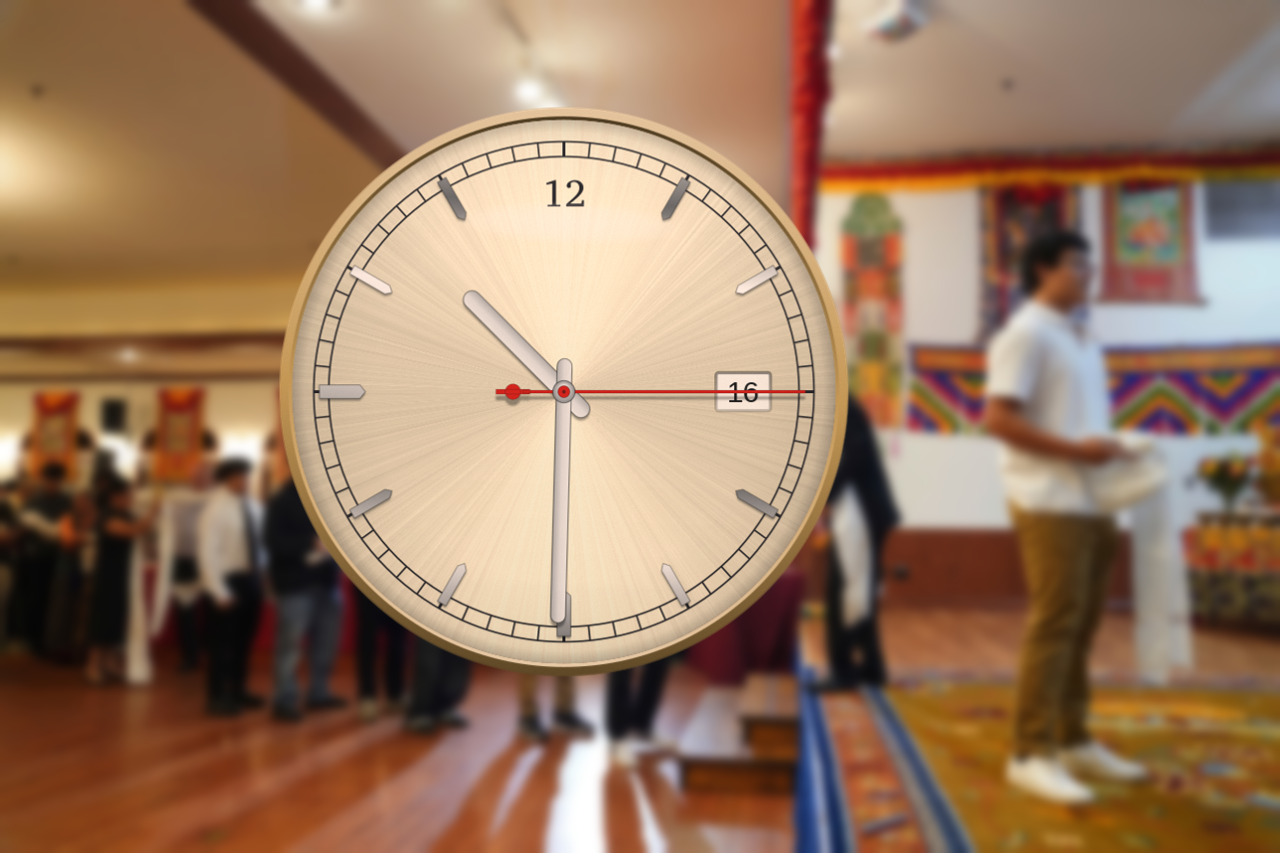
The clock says {"hour": 10, "minute": 30, "second": 15}
